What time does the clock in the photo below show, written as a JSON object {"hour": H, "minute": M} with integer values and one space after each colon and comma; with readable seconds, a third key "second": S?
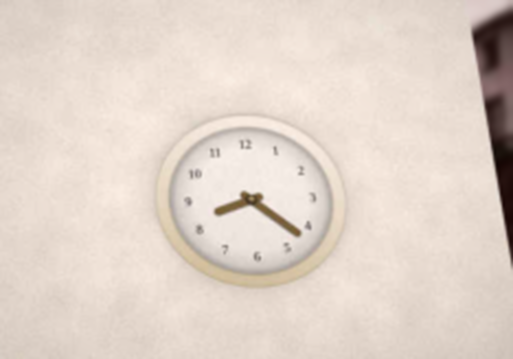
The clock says {"hour": 8, "minute": 22}
